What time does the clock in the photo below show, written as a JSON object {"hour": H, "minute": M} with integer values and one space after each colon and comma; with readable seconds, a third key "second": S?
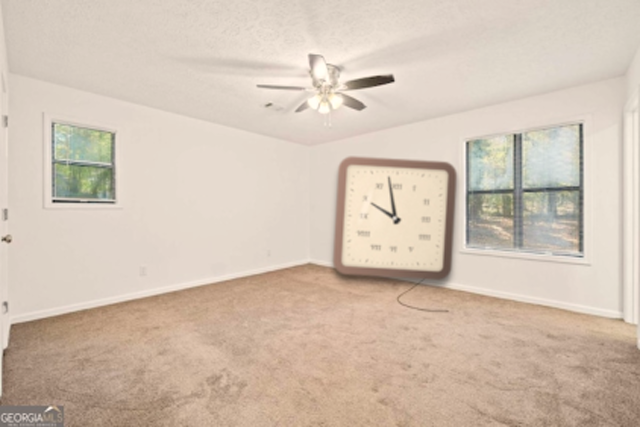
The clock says {"hour": 9, "minute": 58}
